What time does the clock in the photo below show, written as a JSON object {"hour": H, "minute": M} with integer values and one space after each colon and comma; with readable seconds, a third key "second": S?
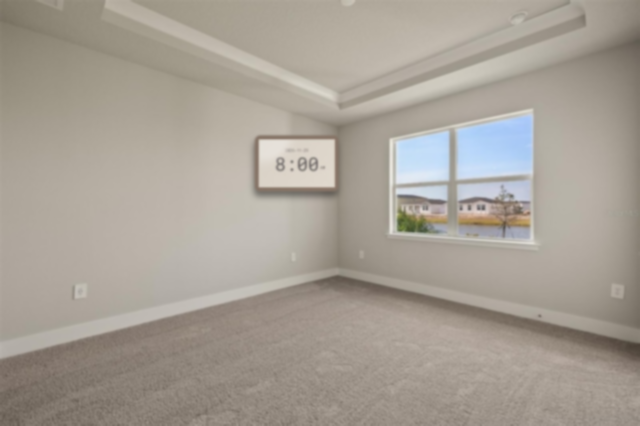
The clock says {"hour": 8, "minute": 0}
